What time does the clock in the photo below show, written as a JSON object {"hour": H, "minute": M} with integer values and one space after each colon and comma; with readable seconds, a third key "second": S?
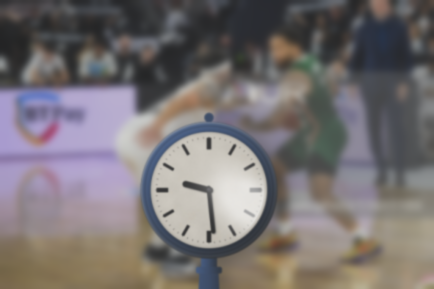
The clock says {"hour": 9, "minute": 29}
